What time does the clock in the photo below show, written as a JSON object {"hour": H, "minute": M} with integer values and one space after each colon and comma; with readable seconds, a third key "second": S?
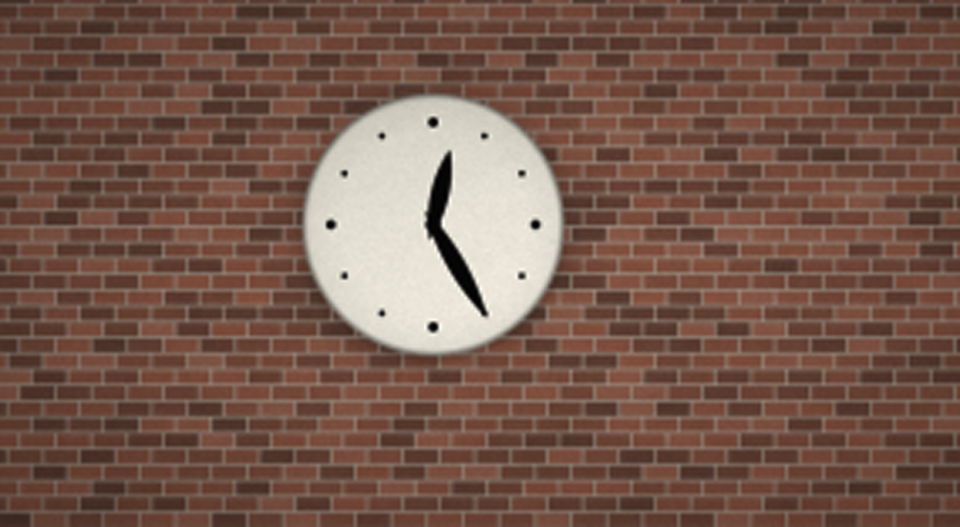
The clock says {"hour": 12, "minute": 25}
